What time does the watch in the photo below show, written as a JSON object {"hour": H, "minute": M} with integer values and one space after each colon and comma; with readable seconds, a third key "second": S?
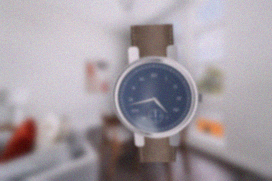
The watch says {"hour": 4, "minute": 43}
